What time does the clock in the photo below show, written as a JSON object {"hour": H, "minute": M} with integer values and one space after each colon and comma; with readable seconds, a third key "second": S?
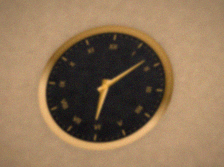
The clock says {"hour": 6, "minute": 8}
